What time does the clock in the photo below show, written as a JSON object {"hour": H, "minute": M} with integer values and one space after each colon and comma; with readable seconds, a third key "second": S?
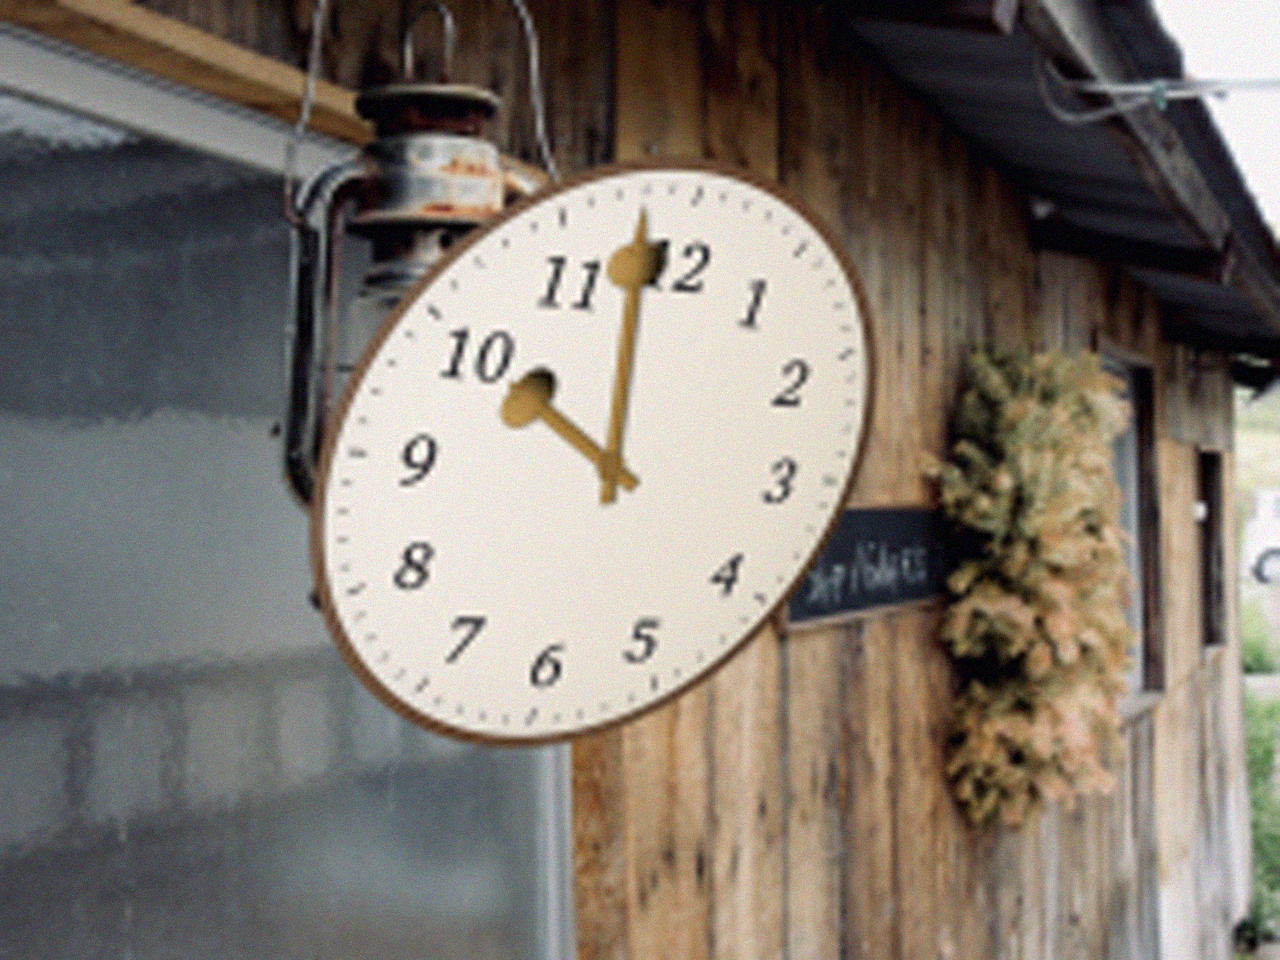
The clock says {"hour": 9, "minute": 58}
